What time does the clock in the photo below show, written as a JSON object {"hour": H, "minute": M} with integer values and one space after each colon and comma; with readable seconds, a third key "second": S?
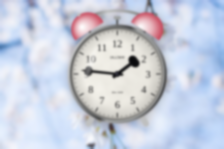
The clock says {"hour": 1, "minute": 46}
